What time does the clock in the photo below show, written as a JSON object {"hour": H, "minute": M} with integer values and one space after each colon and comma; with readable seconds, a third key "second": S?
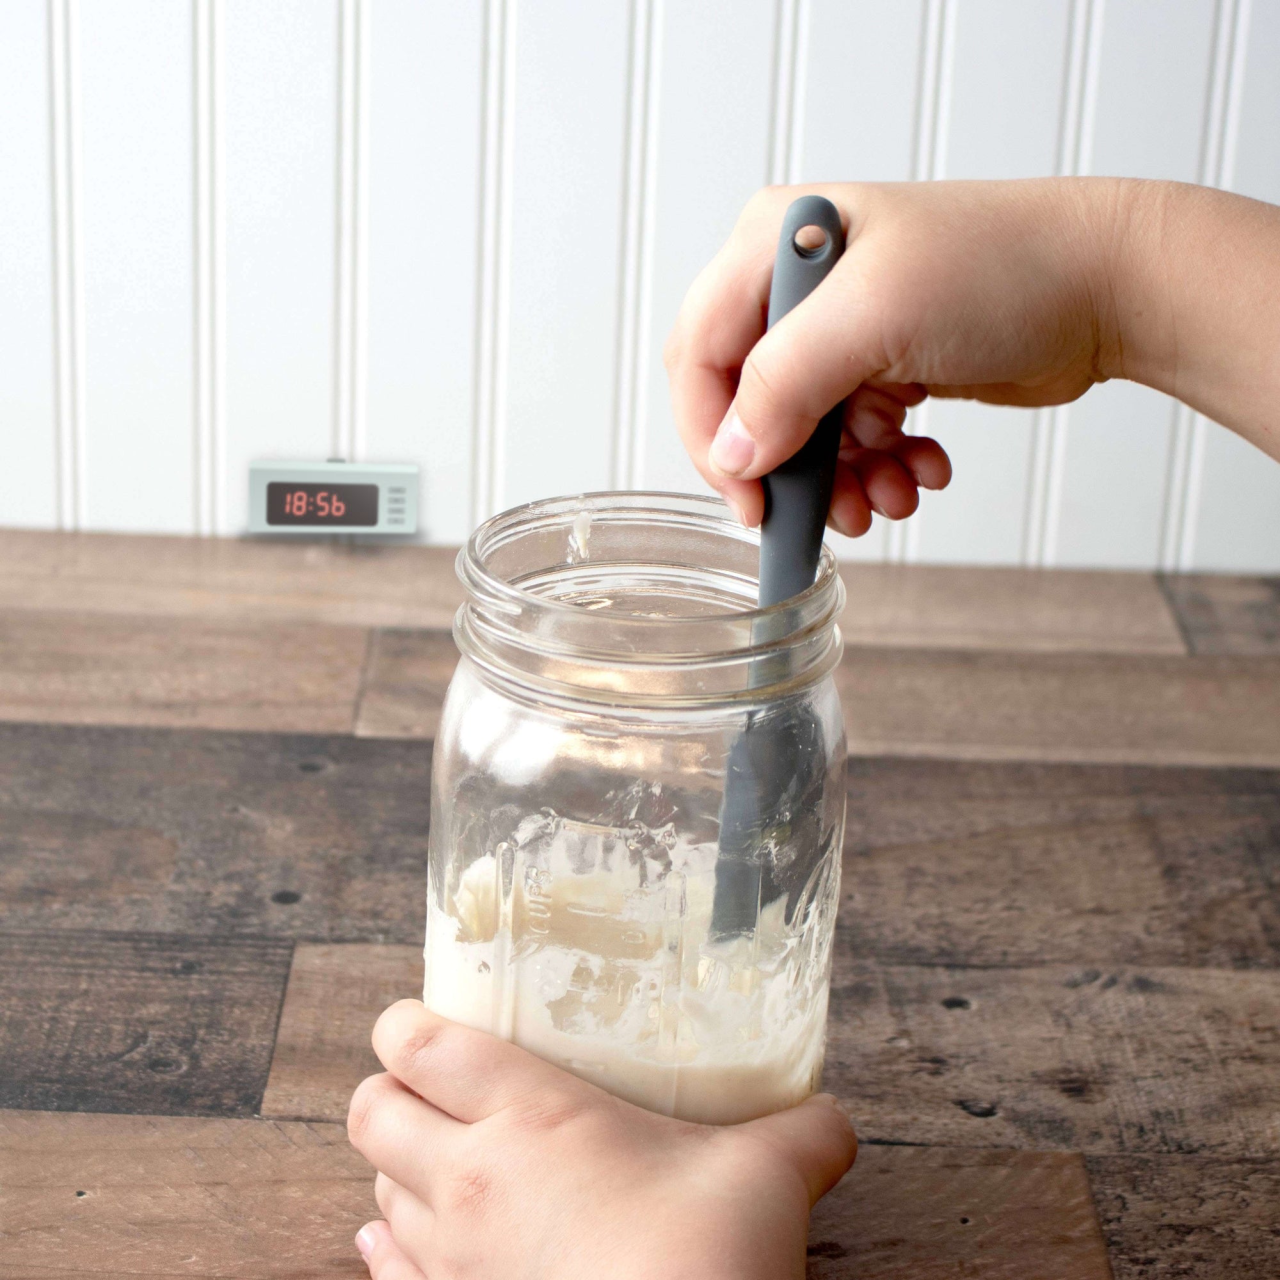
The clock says {"hour": 18, "minute": 56}
